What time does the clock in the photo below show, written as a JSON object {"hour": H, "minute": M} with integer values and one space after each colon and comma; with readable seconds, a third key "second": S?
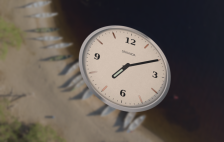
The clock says {"hour": 7, "minute": 10}
